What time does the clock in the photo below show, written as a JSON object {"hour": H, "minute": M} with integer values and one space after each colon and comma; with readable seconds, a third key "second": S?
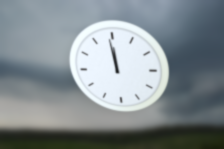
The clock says {"hour": 11, "minute": 59}
